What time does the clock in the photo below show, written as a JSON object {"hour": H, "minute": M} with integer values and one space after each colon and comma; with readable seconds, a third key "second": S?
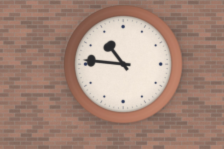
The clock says {"hour": 10, "minute": 46}
